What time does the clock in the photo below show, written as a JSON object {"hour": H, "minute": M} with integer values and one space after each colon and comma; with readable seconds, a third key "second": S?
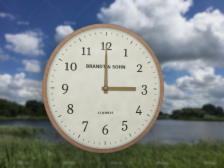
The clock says {"hour": 3, "minute": 0}
